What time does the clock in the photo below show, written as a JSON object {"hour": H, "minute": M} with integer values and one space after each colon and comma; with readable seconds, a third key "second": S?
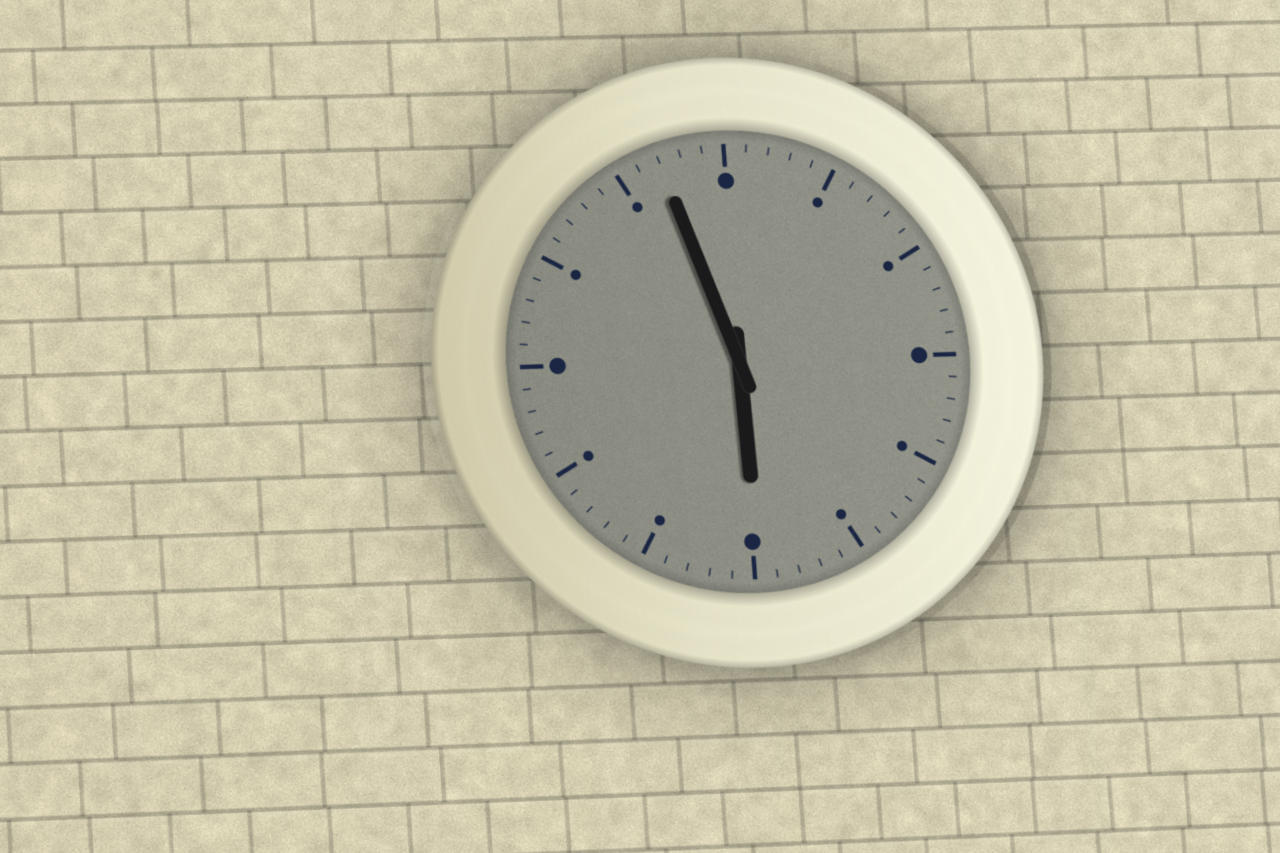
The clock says {"hour": 5, "minute": 57}
